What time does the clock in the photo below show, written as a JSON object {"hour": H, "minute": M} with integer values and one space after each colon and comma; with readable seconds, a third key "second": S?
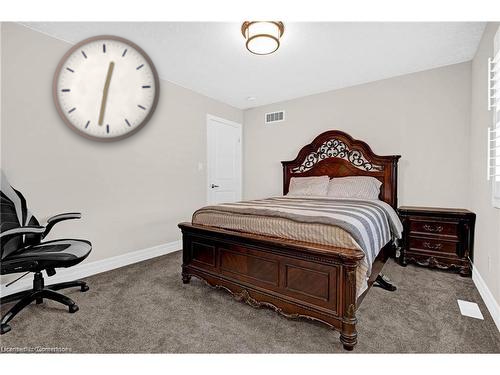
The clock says {"hour": 12, "minute": 32}
